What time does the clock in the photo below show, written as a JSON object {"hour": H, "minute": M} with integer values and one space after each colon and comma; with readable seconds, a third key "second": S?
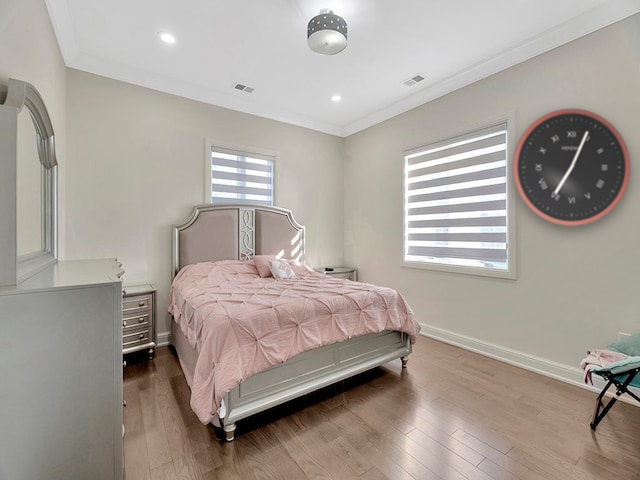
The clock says {"hour": 7, "minute": 4}
